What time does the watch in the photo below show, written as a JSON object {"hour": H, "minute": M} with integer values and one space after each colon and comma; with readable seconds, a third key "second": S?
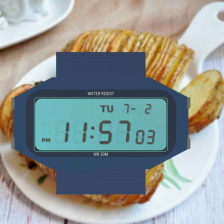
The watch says {"hour": 11, "minute": 57, "second": 3}
